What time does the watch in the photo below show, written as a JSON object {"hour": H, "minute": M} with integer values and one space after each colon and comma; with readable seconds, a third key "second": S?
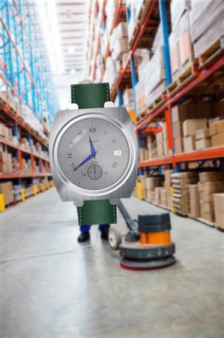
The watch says {"hour": 11, "minute": 39}
